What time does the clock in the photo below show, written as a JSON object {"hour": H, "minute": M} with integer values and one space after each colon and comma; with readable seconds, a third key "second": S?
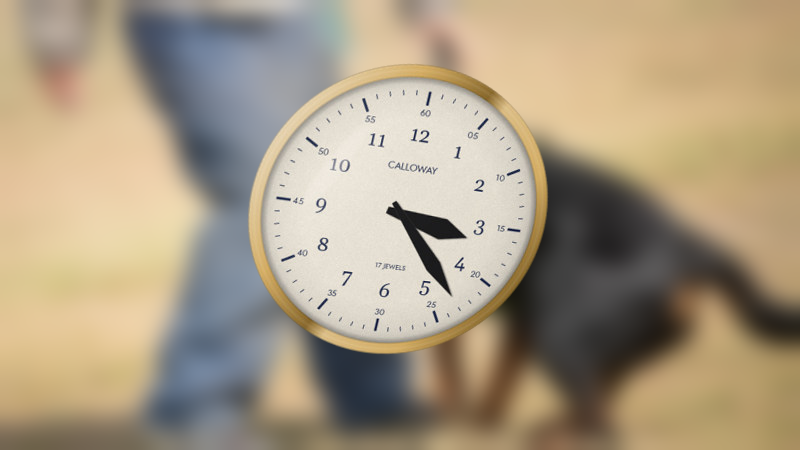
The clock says {"hour": 3, "minute": 23}
